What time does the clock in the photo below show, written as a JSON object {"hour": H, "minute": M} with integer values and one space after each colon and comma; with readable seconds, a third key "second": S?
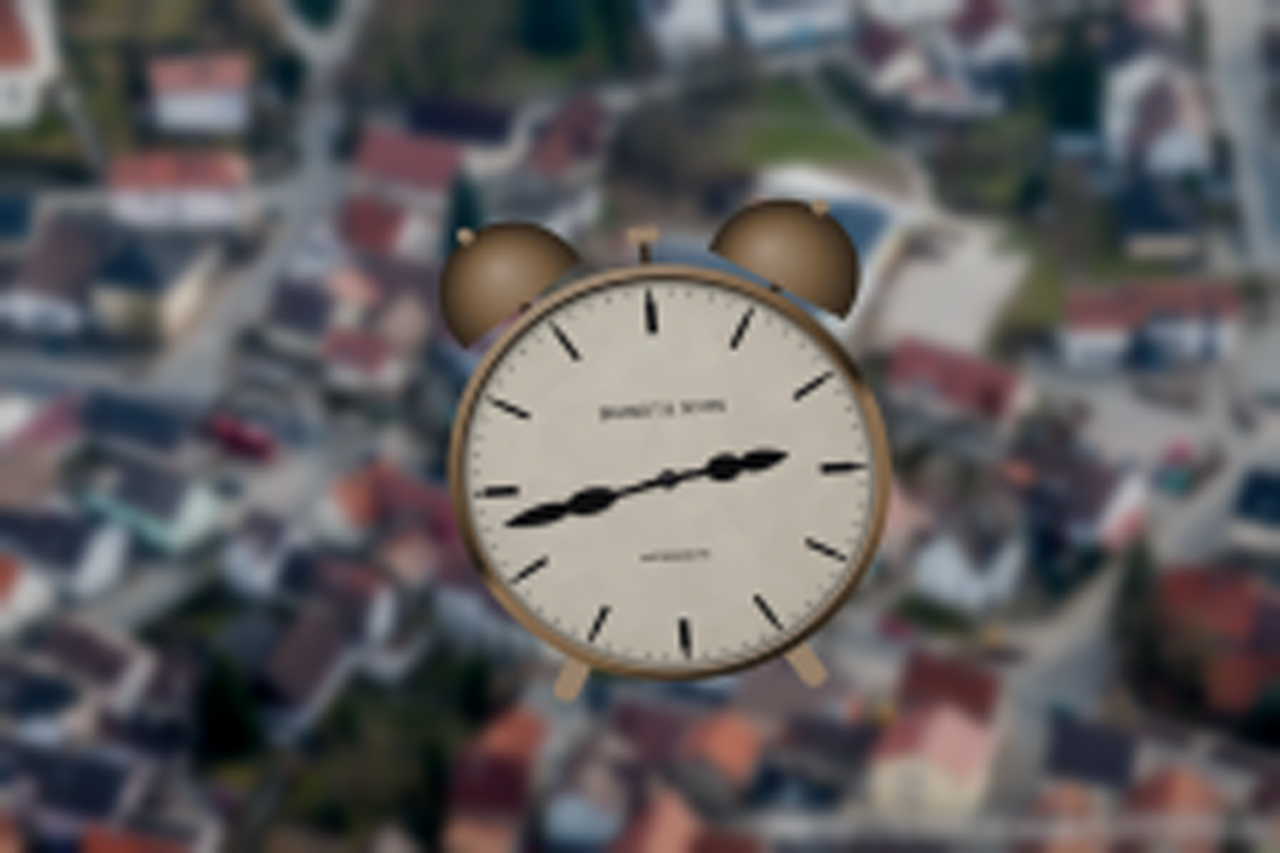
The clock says {"hour": 2, "minute": 43}
